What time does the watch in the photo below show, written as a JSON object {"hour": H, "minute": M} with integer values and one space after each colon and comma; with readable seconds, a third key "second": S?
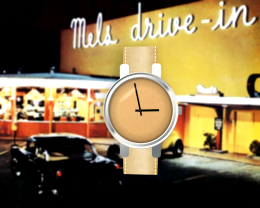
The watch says {"hour": 2, "minute": 58}
